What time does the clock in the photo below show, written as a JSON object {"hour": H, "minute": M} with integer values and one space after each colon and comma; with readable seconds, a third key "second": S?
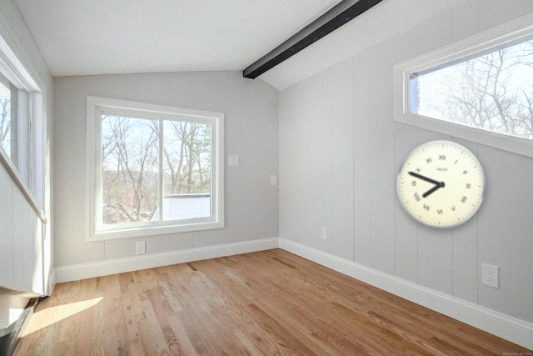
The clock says {"hour": 7, "minute": 48}
